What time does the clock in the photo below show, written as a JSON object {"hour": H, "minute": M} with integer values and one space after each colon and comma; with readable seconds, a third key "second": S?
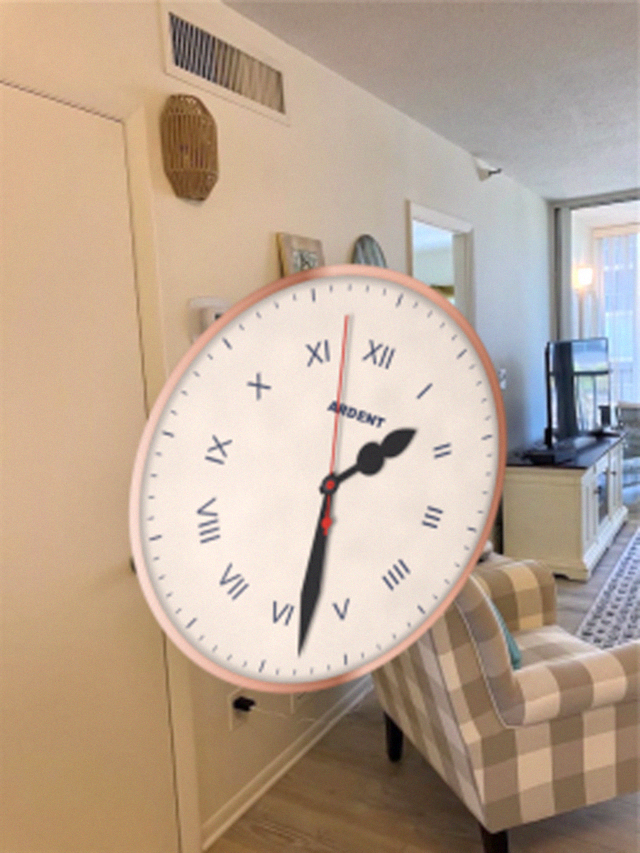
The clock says {"hour": 1, "minute": 27, "second": 57}
